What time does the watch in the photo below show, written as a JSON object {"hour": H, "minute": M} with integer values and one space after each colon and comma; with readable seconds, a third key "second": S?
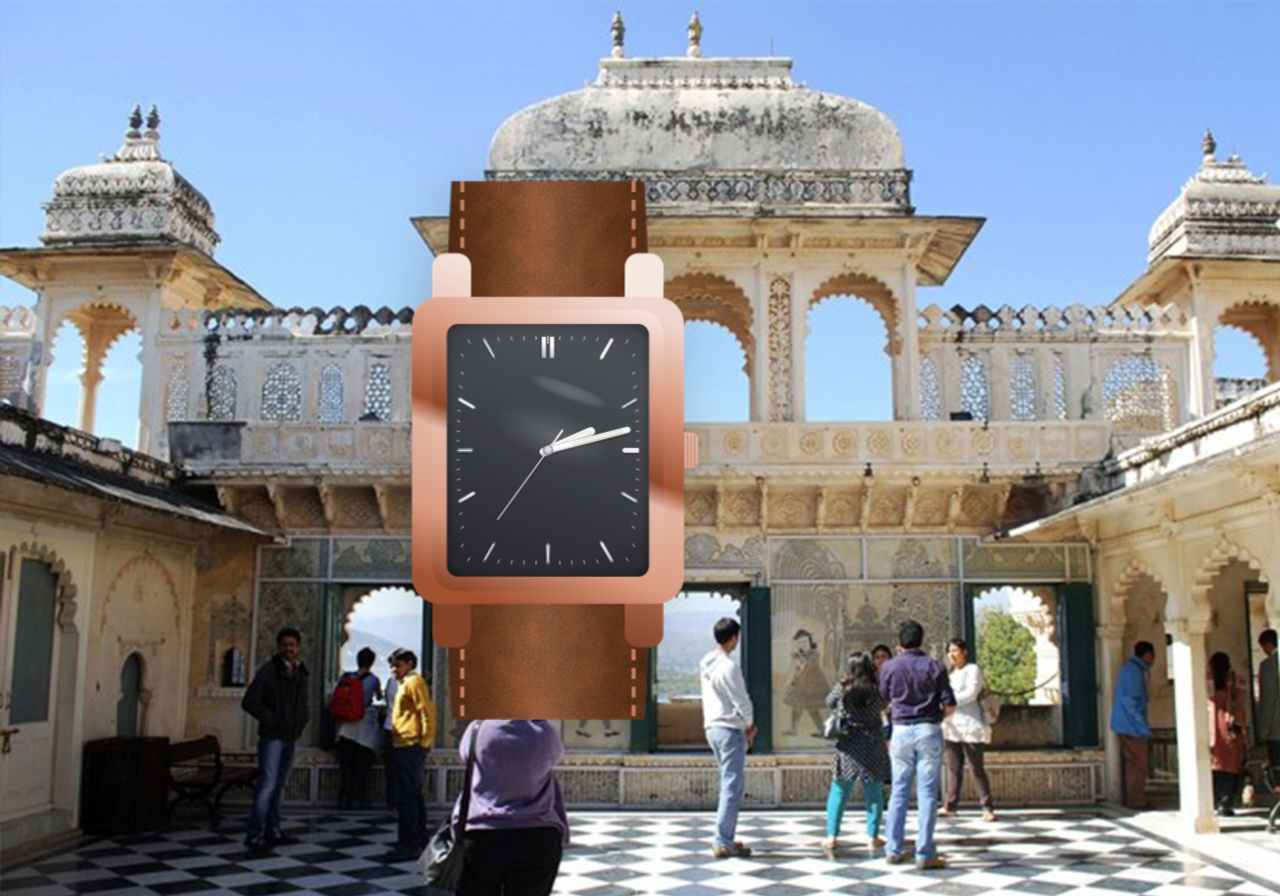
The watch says {"hour": 2, "minute": 12, "second": 36}
